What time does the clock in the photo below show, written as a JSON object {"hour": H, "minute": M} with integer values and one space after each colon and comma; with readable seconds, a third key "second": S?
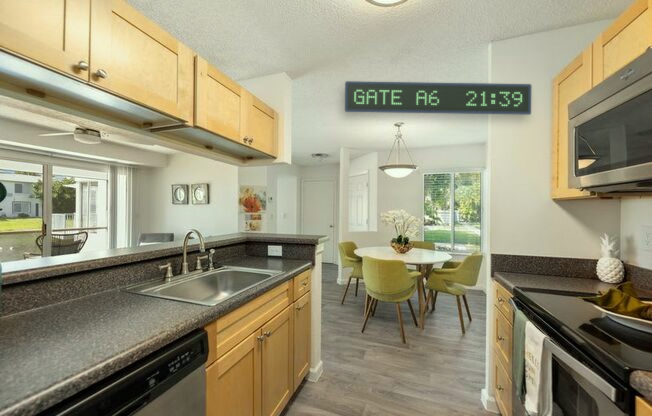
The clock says {"hour": 21, "minute": 39}
